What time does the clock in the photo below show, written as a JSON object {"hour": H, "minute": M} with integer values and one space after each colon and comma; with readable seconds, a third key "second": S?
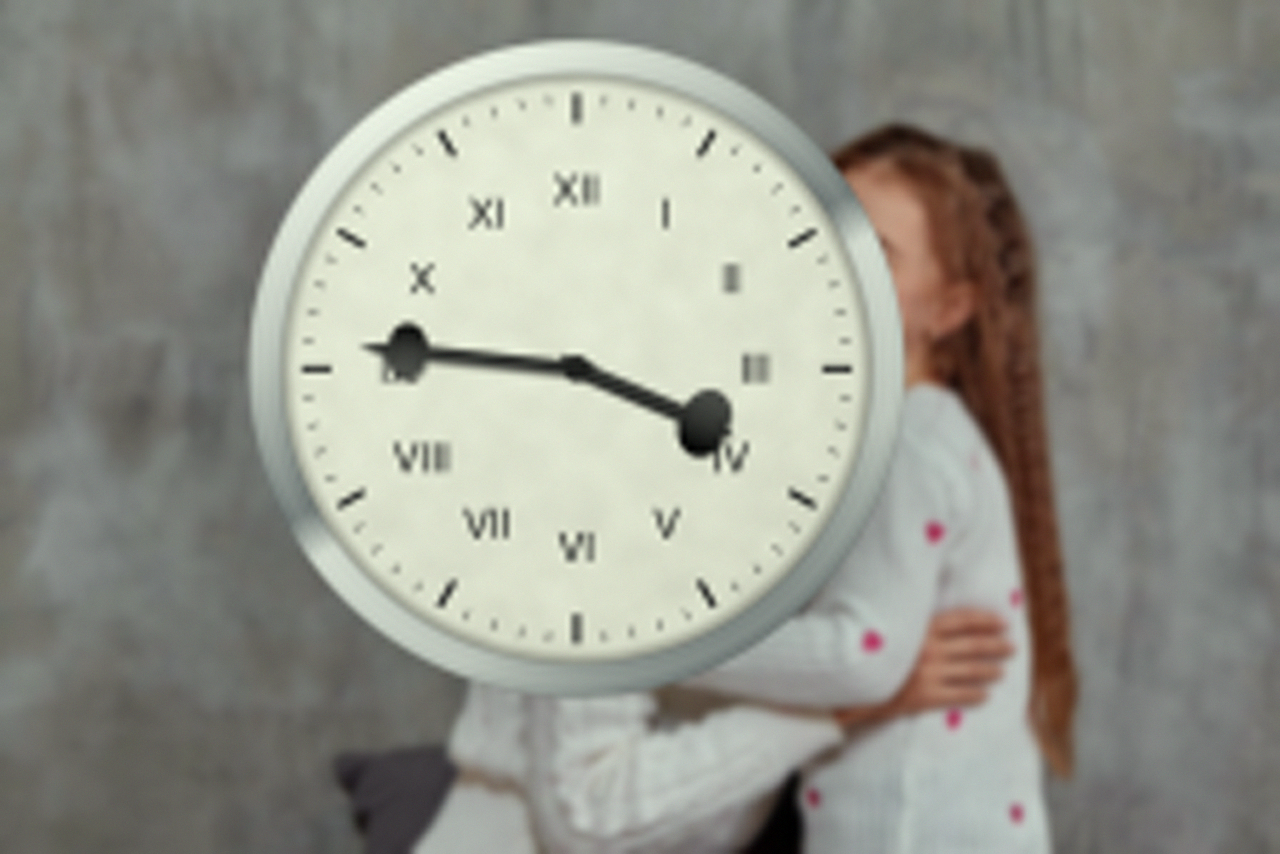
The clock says {"hour": 3, "minute": 46}
